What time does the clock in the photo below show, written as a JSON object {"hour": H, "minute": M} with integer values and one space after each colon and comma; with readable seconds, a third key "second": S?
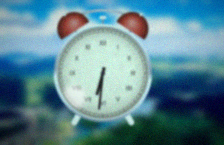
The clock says {"hour": 6, "minute": 31}
